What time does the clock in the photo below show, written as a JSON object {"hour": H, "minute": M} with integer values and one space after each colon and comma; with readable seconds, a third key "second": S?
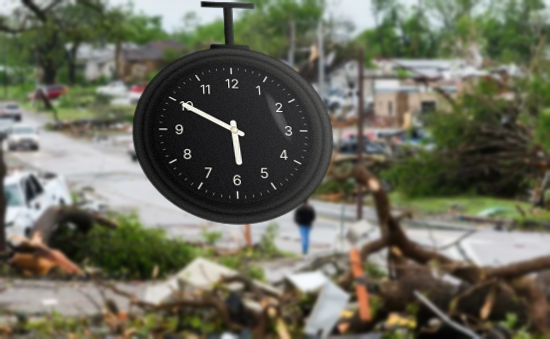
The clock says {"hour": 5, "minute": 50}
